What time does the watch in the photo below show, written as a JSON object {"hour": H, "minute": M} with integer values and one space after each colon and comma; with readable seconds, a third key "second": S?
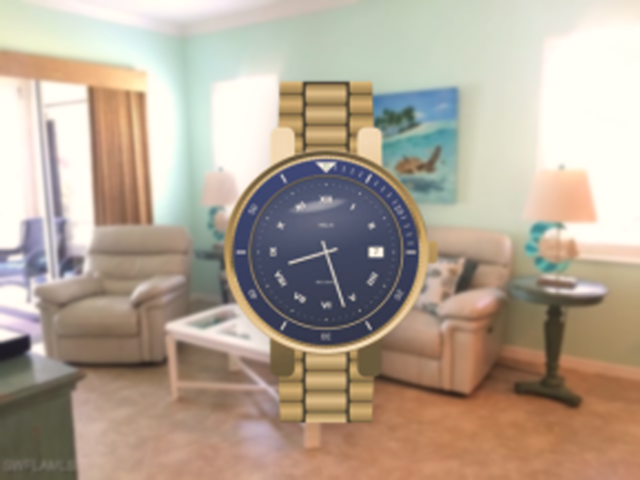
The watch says {"hour": 8, "minute": 27}
